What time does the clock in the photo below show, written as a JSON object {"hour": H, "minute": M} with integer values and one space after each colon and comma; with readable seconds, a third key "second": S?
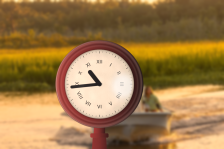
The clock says {"hour": 10, "minute": 44}
